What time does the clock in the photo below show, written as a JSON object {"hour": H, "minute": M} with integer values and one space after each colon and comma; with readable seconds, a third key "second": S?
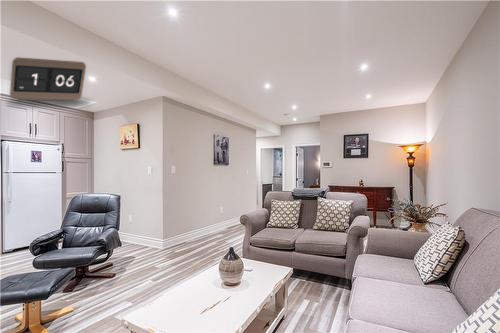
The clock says {"hour": 1, "minute": 6}
